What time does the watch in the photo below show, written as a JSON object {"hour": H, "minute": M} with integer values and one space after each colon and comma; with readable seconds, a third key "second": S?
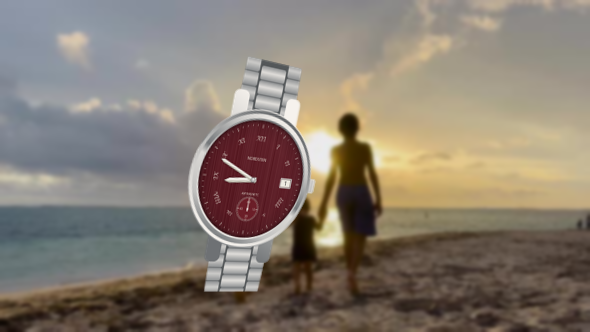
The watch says {"hour": 8, "minute": 49}
